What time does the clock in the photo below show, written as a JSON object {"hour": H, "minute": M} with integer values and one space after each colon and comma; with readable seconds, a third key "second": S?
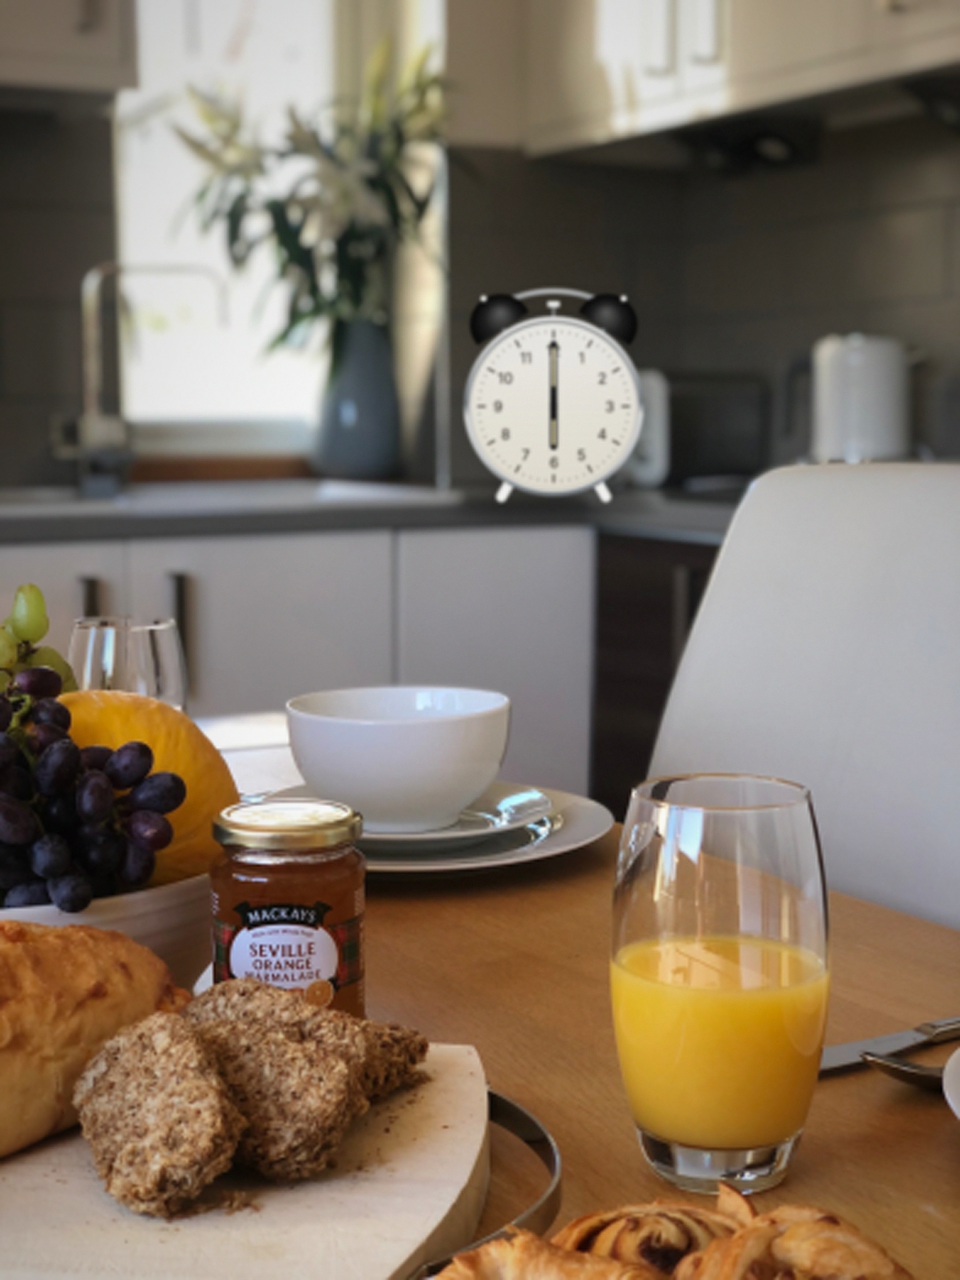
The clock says {"hour": 6, "minute": 0}
